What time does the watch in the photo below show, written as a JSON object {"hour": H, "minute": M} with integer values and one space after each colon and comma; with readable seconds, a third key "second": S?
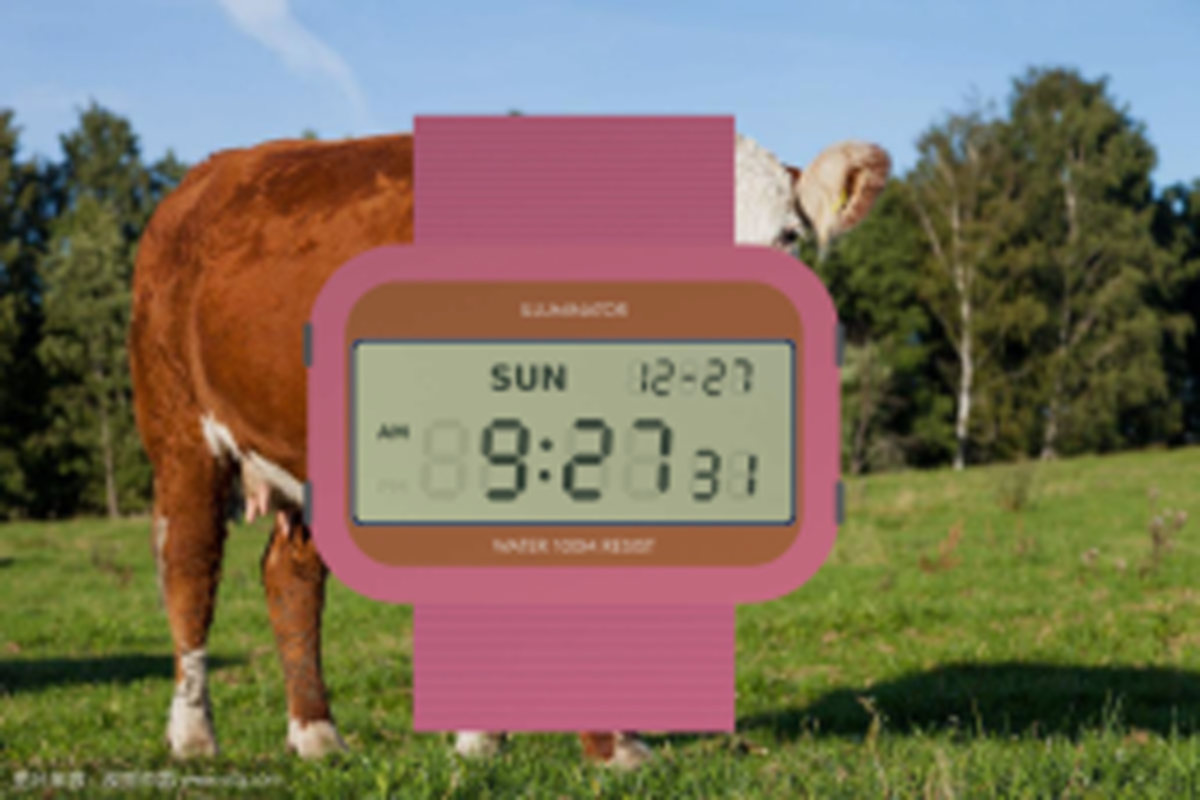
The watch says {"hour": 9, "minute": 27, "second": 31}
